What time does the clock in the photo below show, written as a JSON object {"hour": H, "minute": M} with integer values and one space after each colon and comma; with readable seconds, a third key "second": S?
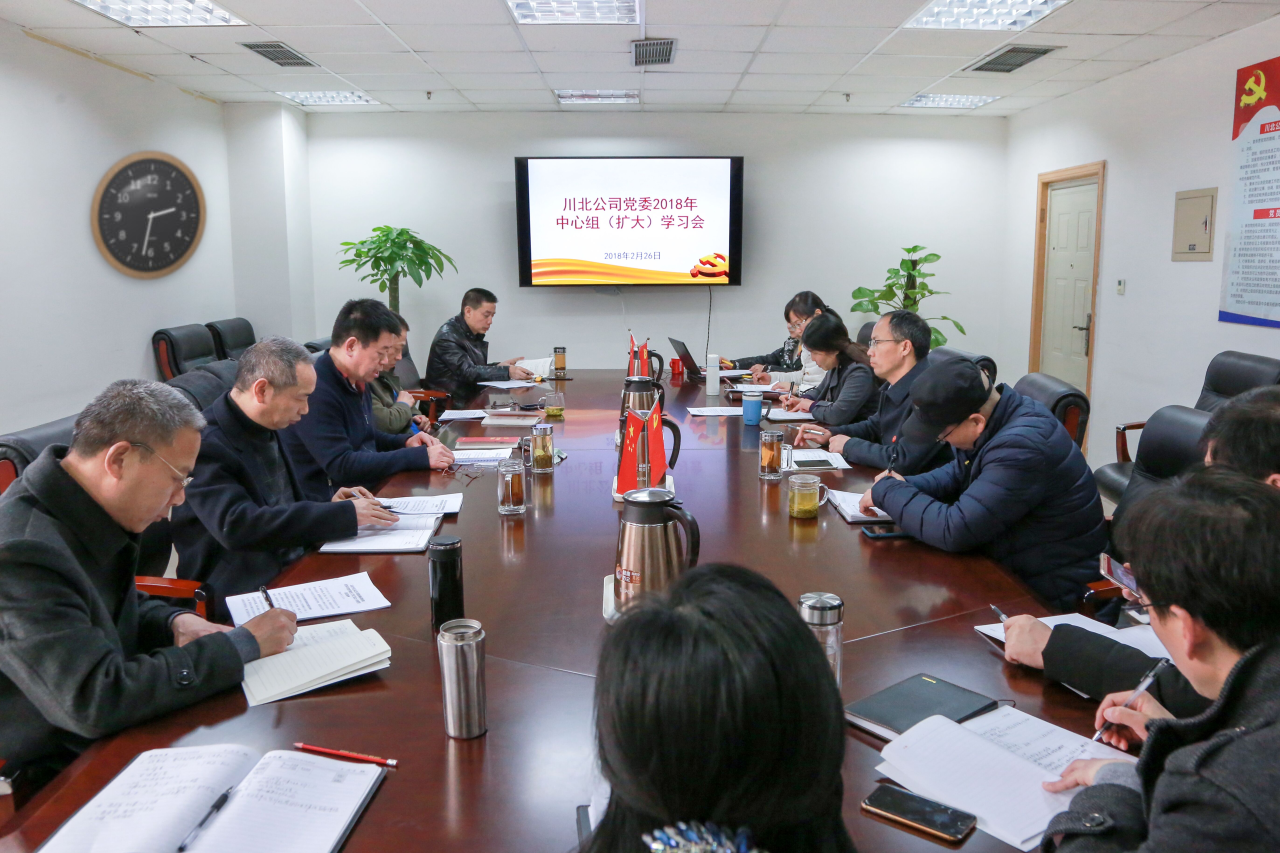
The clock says {"hour": 2, "minute": 32}
